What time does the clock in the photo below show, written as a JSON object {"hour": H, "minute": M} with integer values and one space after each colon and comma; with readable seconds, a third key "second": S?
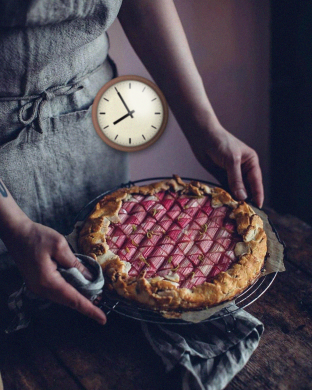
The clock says {"hour": 7, "minute": 55}
